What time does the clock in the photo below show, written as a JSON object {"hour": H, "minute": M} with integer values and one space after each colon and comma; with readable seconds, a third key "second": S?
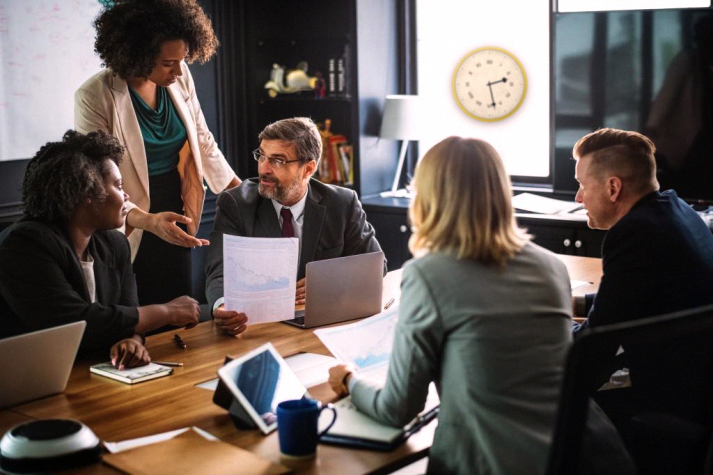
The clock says {"hour": 2, "minute": 28}
